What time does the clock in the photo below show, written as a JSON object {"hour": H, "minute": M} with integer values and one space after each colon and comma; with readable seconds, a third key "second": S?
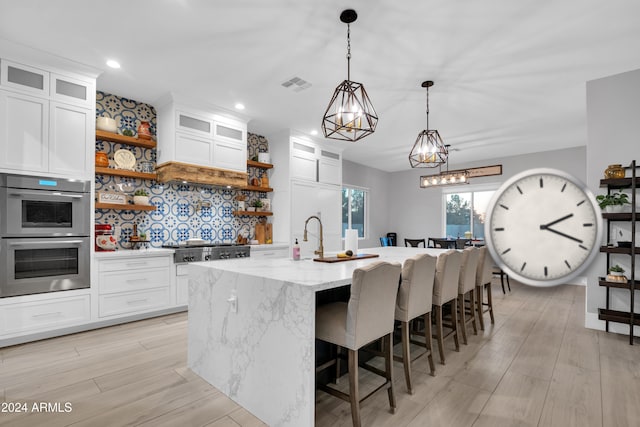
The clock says {"hour": 2, "minute": 19}
